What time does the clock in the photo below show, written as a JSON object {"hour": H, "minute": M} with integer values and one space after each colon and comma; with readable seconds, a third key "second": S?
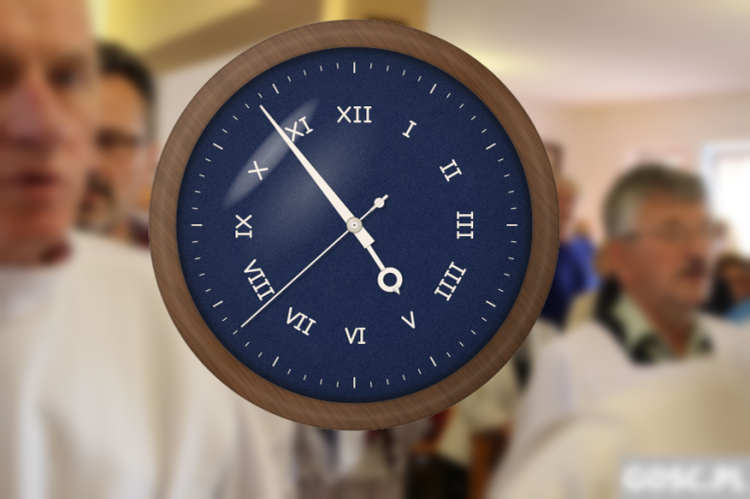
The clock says {"hour": 4, "minute": 53, "second": 38}
